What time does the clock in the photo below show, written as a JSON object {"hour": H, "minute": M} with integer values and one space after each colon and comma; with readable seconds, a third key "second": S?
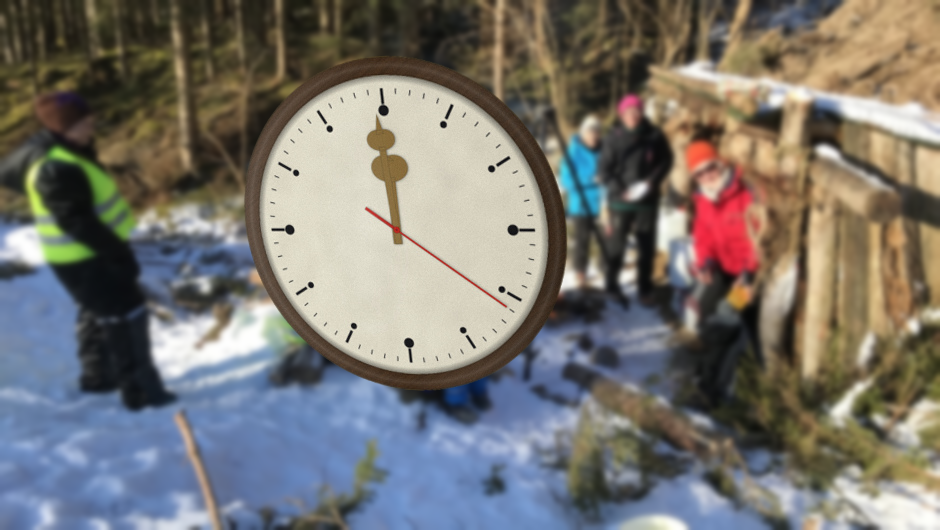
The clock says {"hour": 11, "minute": 59, "second": 21}
